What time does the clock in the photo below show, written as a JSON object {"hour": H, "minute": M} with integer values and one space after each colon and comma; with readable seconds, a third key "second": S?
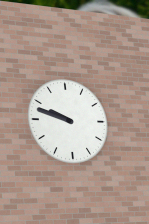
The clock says {"hour": 9, "minute": 48}
